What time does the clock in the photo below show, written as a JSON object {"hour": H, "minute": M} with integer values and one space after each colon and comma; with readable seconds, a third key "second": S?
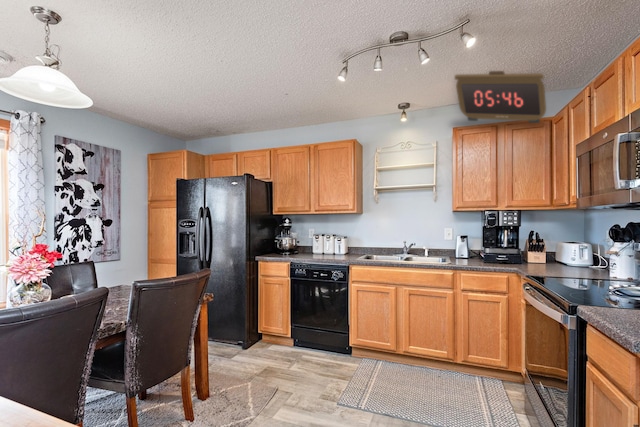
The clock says {"hour": 5, "minute": 46}
